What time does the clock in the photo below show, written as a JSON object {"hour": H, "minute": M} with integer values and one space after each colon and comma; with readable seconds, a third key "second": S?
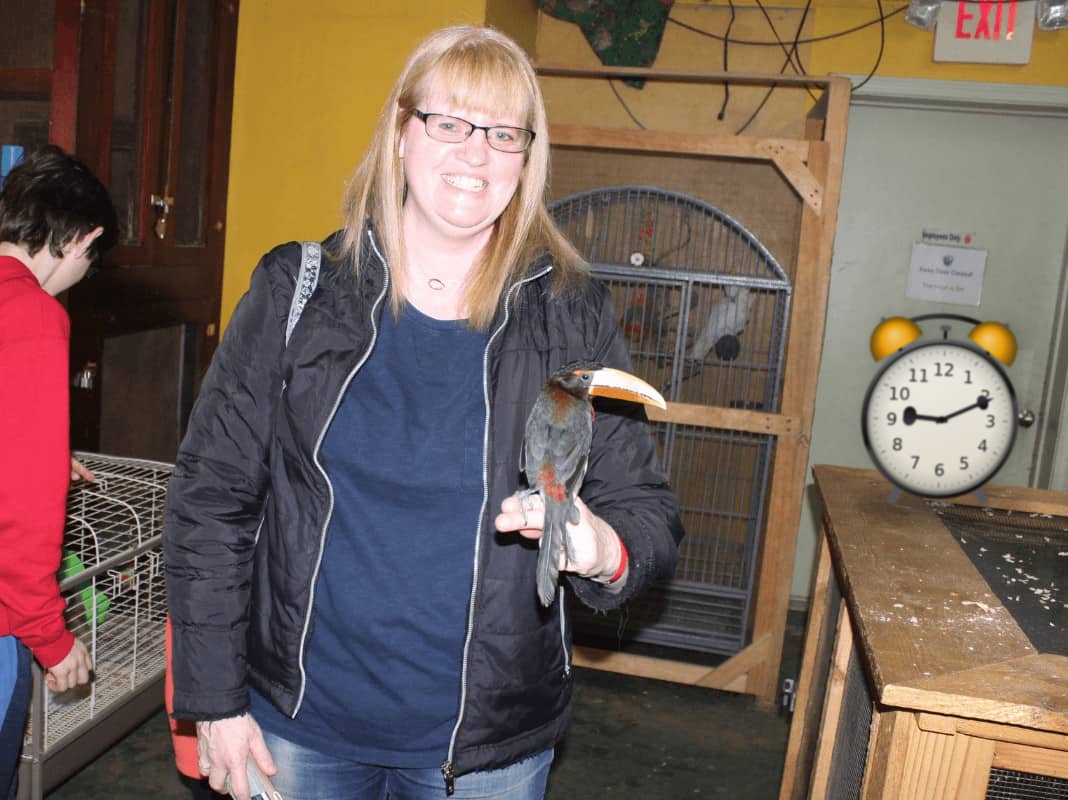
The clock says {"hour": 9, "minute": 11}
